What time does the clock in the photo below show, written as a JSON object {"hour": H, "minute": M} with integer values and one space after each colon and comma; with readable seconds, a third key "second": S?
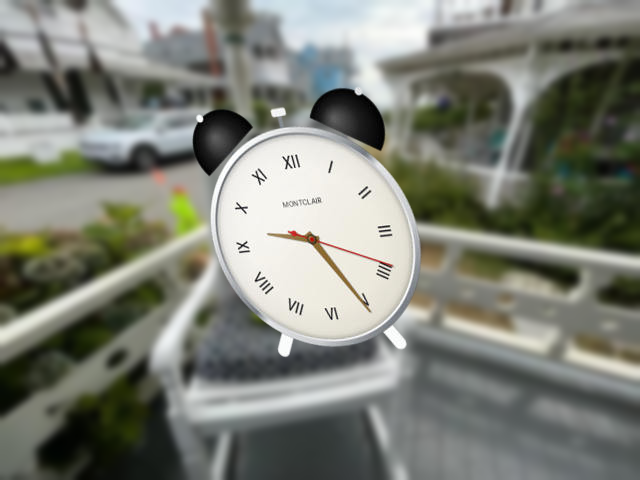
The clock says {"hour": 9, "minute": 25, "second": 19}
